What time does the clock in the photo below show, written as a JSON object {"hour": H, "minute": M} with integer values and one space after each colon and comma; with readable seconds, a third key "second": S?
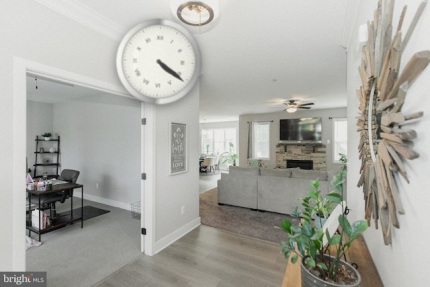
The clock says {"hour": 4, "minute": 21}
